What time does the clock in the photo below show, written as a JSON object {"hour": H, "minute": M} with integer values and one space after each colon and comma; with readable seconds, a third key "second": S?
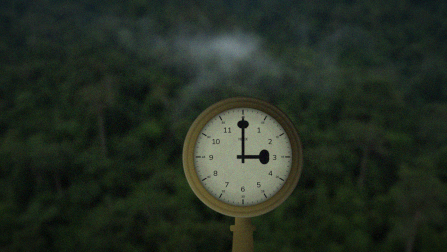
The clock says {"hour": 3, "minute": 0}
